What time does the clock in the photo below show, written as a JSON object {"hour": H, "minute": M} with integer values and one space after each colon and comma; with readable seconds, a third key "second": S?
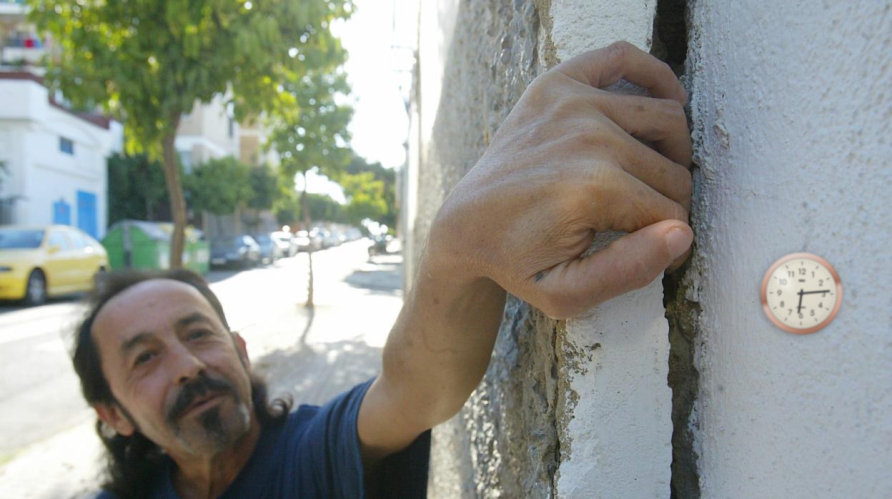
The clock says {"hour": 6, "minute": 14}
